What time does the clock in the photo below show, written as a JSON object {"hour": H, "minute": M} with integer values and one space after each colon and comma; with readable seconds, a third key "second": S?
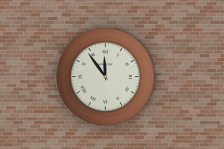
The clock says {"hour": 11, "minute": 54}
